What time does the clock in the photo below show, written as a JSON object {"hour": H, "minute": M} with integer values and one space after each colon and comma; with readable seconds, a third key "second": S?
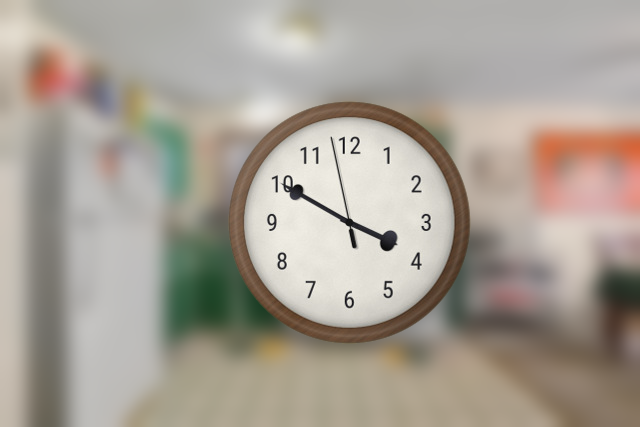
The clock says {"hour": 3, "minute": 49, "second": 58}
